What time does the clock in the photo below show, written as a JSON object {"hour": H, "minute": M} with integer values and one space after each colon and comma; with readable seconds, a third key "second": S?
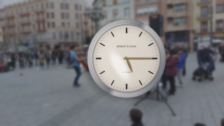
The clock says {"hour": 5, "minute": 15}
